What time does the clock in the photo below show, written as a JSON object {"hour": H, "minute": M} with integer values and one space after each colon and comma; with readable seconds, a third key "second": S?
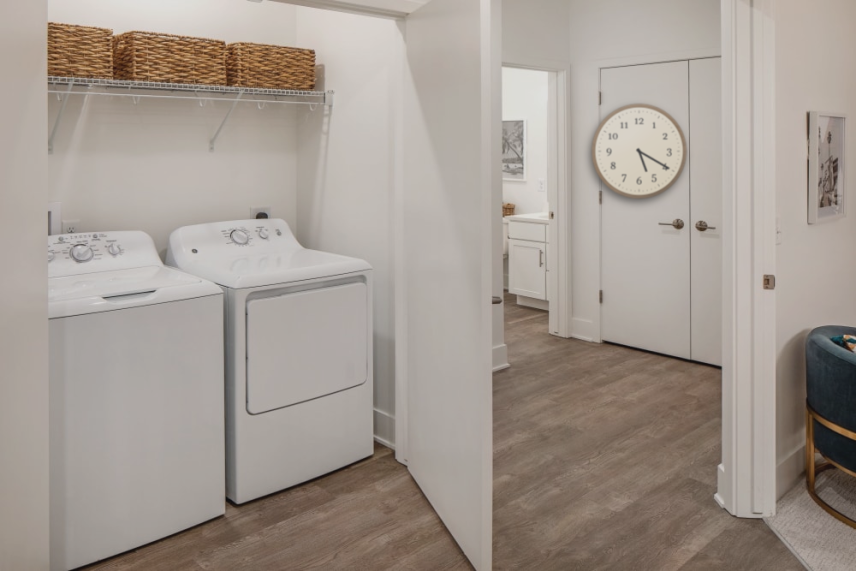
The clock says {"hour": 5, "minute": 20}
